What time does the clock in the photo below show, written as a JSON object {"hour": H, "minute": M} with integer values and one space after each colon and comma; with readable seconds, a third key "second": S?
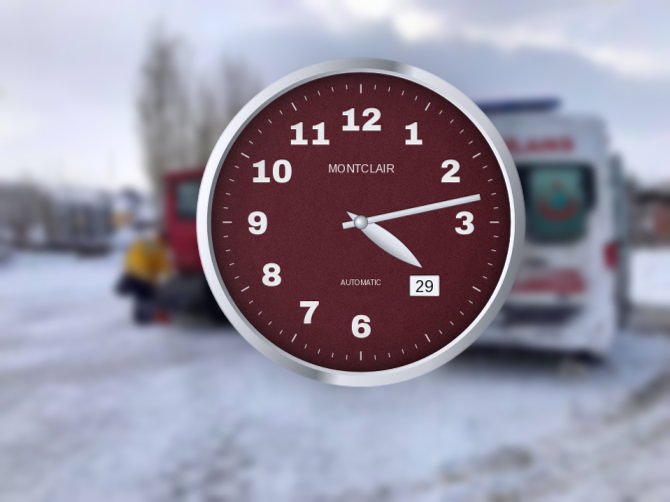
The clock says {"hour": 4, "minute": 13}
